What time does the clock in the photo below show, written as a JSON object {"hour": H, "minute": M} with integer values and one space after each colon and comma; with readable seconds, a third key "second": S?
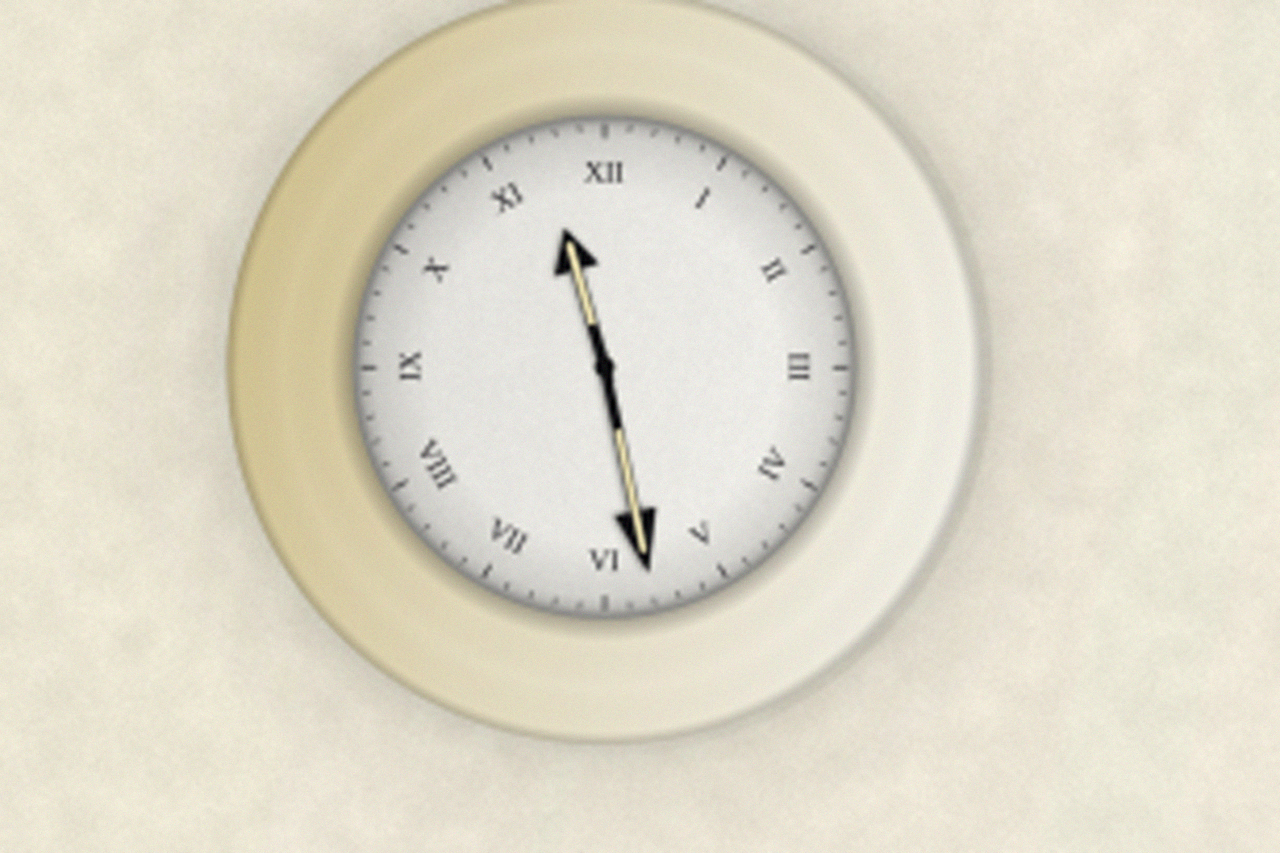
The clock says {"hour": 11, "minute": 28}
